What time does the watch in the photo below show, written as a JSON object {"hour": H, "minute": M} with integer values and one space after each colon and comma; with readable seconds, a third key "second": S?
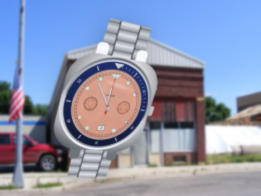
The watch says {"hour": 11, "minute": 54}
